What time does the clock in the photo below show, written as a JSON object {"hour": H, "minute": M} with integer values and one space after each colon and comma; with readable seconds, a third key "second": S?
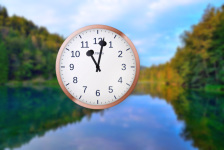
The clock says {"hour": 11, "minute": 2}
